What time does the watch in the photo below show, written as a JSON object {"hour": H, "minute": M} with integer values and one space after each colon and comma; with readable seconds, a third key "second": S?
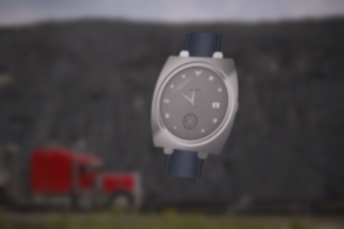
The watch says {"hour": 11, "minute": 50}
